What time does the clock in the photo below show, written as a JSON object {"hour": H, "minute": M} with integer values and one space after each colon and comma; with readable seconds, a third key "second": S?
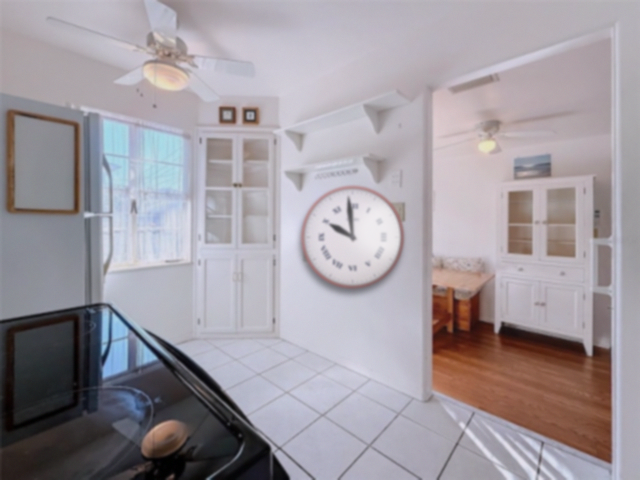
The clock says {"hour": 9, "minute": 59}
